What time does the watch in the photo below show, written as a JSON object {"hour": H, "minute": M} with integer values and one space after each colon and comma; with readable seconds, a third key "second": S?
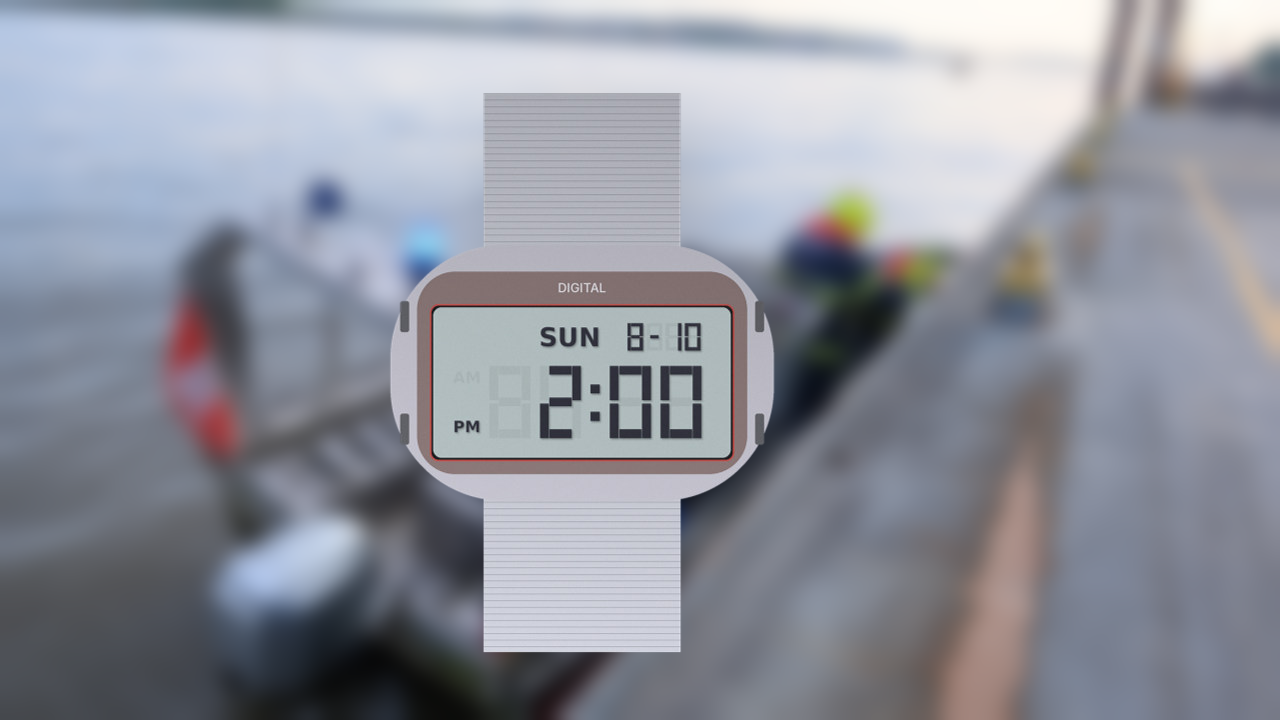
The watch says {"hour": 2, "minute": 0}
